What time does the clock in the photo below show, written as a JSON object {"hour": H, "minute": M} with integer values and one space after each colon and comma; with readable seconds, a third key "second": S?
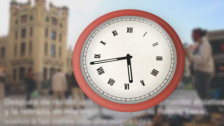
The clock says {"hour": 5, "minute": 43}
